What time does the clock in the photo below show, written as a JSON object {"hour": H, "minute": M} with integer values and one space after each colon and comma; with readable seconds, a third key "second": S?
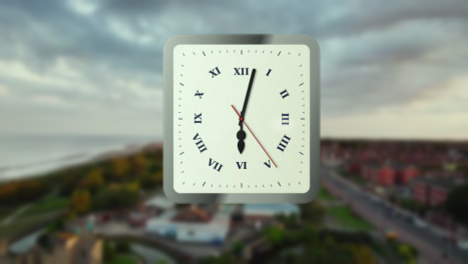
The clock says {"hour": 6, "minute": 2, "second": 24}
